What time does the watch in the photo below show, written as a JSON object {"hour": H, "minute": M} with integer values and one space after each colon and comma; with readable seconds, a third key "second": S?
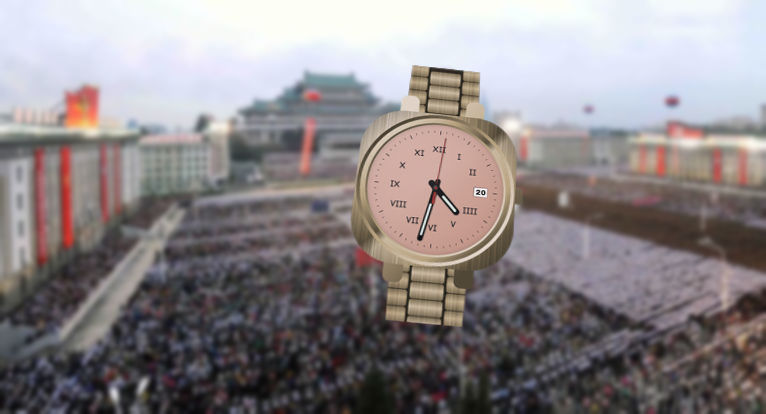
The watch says {"hour": 4, "minute": 32, "second": 1}
